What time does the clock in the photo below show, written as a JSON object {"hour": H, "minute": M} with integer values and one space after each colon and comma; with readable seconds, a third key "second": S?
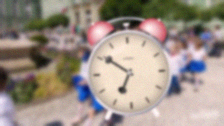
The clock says {"hour": 6, "minute": 51}
